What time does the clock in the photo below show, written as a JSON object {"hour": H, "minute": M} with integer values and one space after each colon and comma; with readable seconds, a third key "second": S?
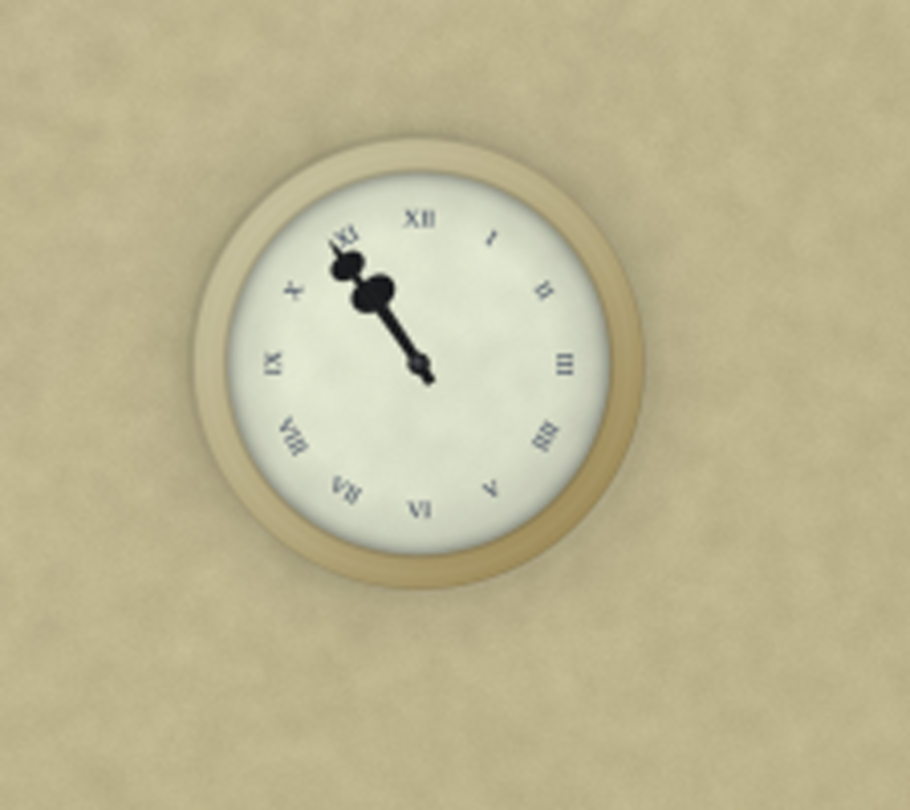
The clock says {"hour": 10, "minute": 54}
